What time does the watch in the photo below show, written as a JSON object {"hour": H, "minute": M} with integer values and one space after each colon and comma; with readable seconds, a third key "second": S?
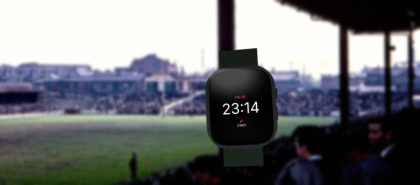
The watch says {"hour": 23, "minute": 14}
